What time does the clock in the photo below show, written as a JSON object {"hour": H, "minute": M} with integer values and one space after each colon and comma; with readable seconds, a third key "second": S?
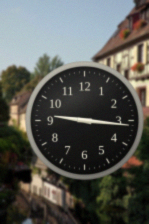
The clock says {"hour": 9, "minute": 16}
